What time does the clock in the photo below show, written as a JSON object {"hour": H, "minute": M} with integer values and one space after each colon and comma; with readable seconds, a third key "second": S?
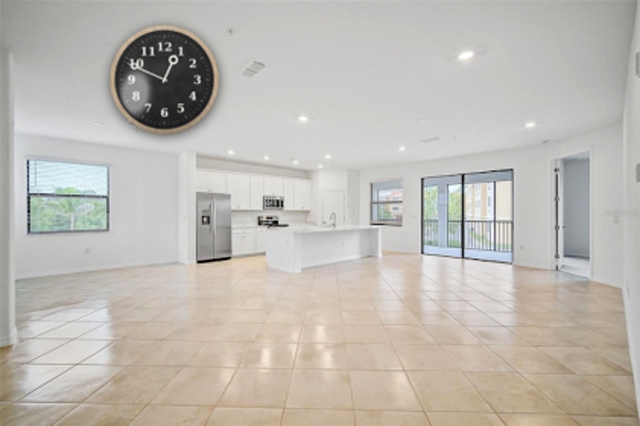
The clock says {"hour": 12, "minute": 49}
